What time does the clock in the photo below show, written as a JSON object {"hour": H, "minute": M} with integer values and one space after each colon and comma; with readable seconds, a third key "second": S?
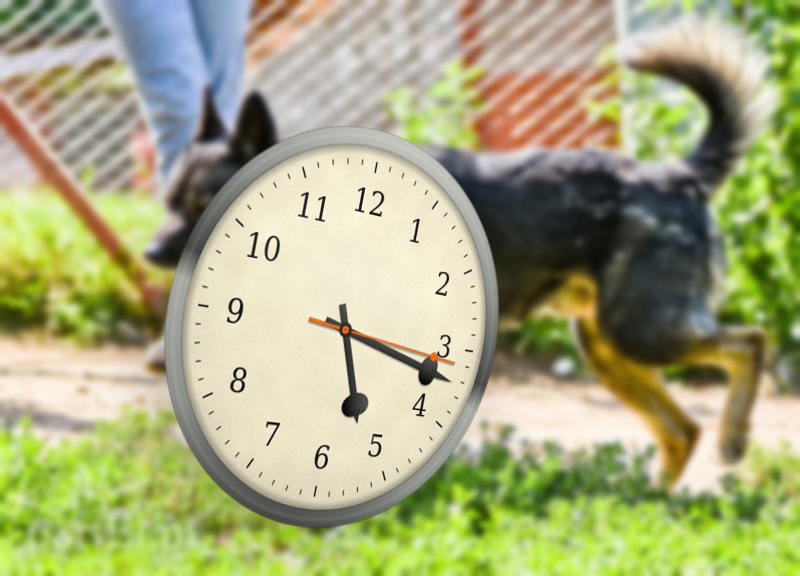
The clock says {"hour": 5, "minute": 17, "second": 16}
